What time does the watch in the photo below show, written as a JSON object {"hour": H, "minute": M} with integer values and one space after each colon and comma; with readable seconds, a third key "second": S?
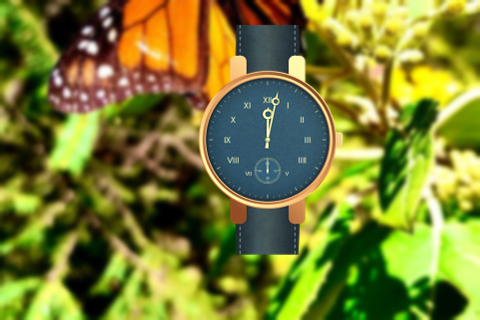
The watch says {"hour": 12, "minute": 2}
